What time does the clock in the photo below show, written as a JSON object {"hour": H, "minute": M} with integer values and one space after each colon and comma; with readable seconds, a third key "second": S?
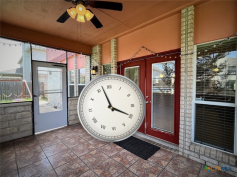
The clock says {"hour": 3, "minute": 57}
